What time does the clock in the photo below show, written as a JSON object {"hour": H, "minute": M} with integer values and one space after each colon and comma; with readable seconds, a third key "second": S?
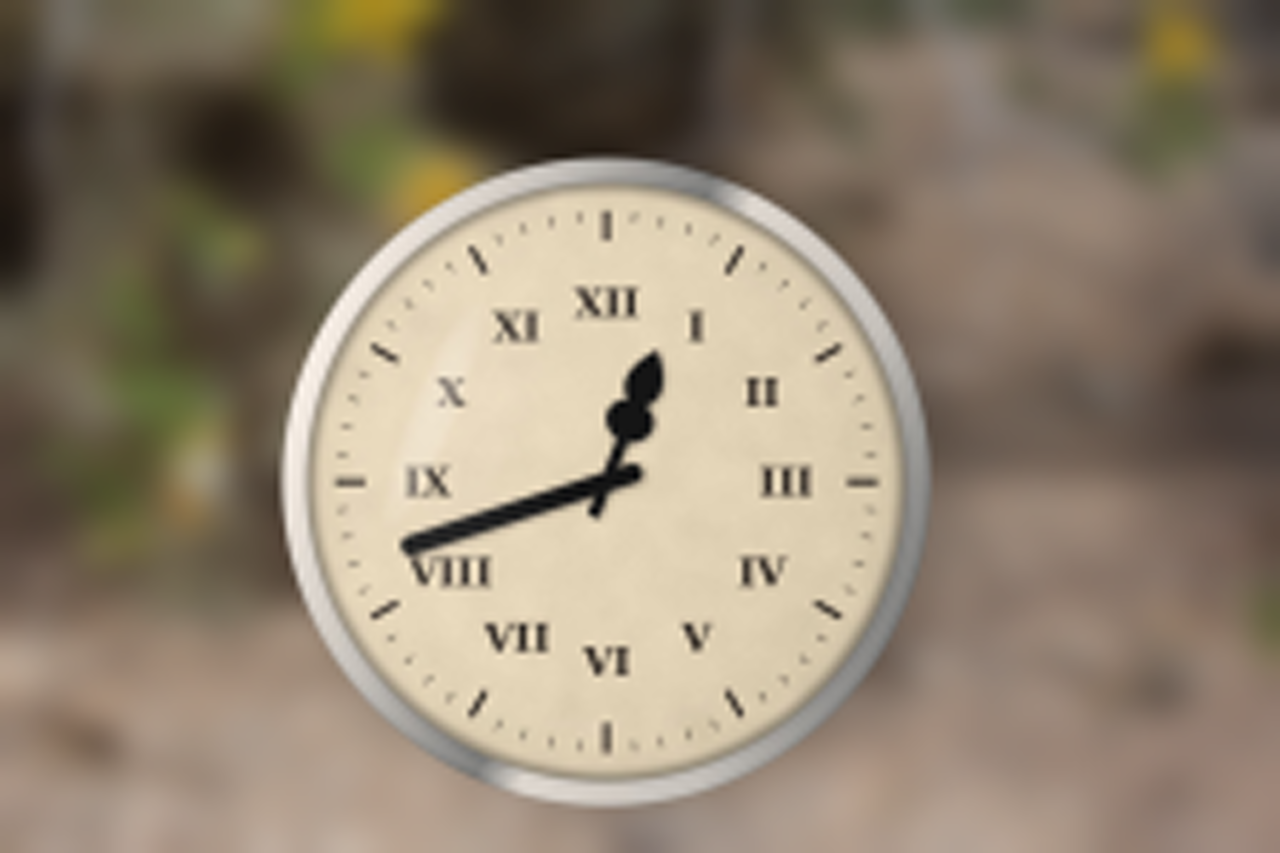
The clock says {"hour": 12, "minute": 42}
